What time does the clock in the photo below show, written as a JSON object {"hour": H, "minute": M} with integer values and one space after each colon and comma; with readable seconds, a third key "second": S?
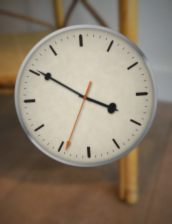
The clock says {"hour": 3, "minute": 50, "second": 34}
